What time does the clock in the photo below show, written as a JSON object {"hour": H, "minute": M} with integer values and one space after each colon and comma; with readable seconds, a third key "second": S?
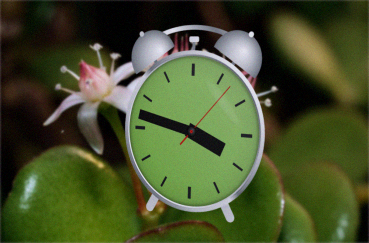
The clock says {"hour": 3, "minute": 47, "second": 7}
